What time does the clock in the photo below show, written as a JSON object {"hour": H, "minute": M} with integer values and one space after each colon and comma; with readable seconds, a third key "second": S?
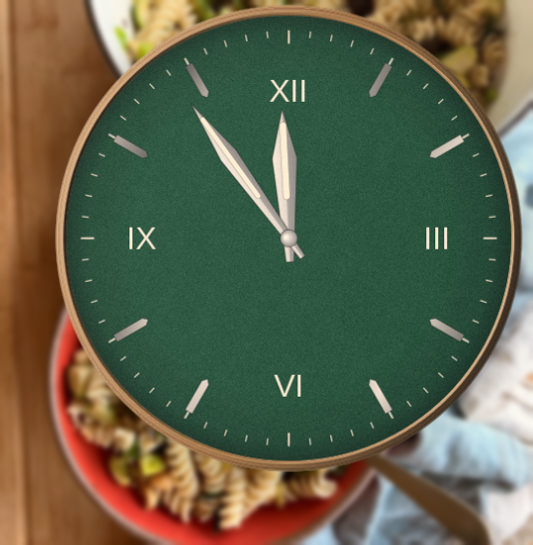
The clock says {"hour": 11, "minute": 54}
